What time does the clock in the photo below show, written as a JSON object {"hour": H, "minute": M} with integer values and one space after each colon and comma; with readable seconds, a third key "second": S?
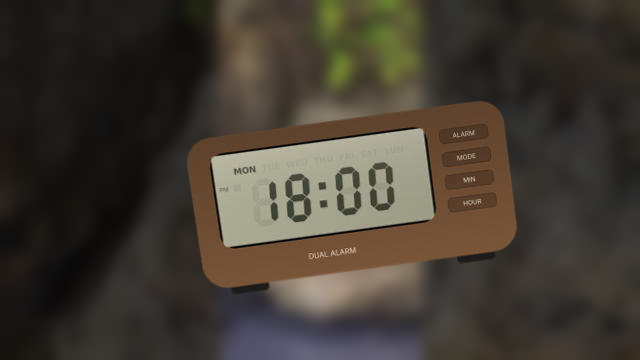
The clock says {"hour": 18, "minute": 0}
